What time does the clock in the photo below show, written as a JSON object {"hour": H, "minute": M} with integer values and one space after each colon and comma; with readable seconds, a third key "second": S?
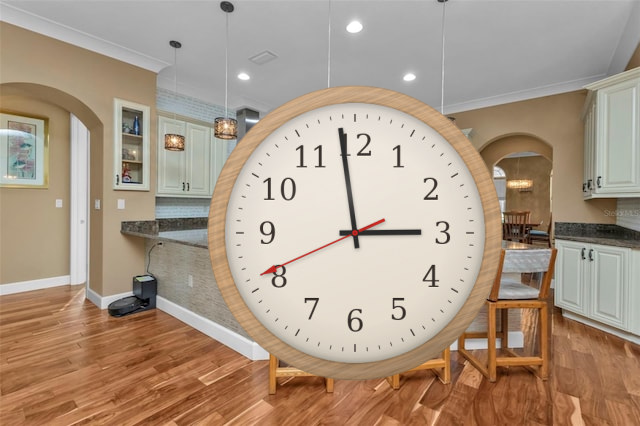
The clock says {"hour": 2, "minute": 58, "second": 41}
